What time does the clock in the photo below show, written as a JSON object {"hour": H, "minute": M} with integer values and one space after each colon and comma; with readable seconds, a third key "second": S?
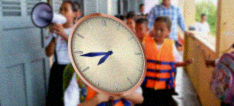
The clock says {"hour": 7, "minute": 44}
